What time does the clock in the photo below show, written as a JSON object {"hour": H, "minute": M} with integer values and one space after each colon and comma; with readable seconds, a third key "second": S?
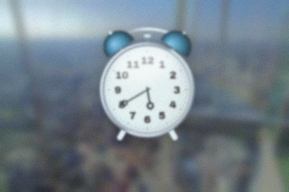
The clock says {"hour": 5, "minute": 40}
